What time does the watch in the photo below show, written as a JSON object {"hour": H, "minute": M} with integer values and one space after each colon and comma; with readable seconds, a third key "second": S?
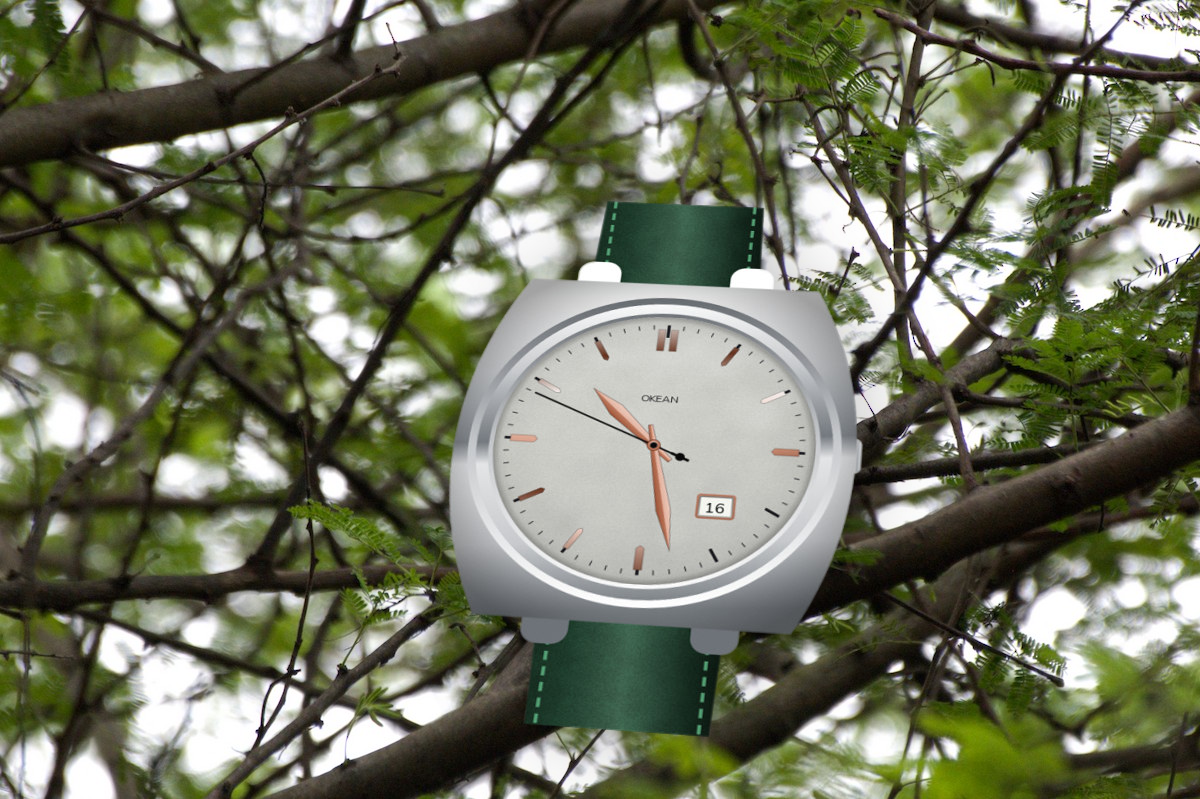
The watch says {"hour": 10, "minute": 27, "second": 49}
